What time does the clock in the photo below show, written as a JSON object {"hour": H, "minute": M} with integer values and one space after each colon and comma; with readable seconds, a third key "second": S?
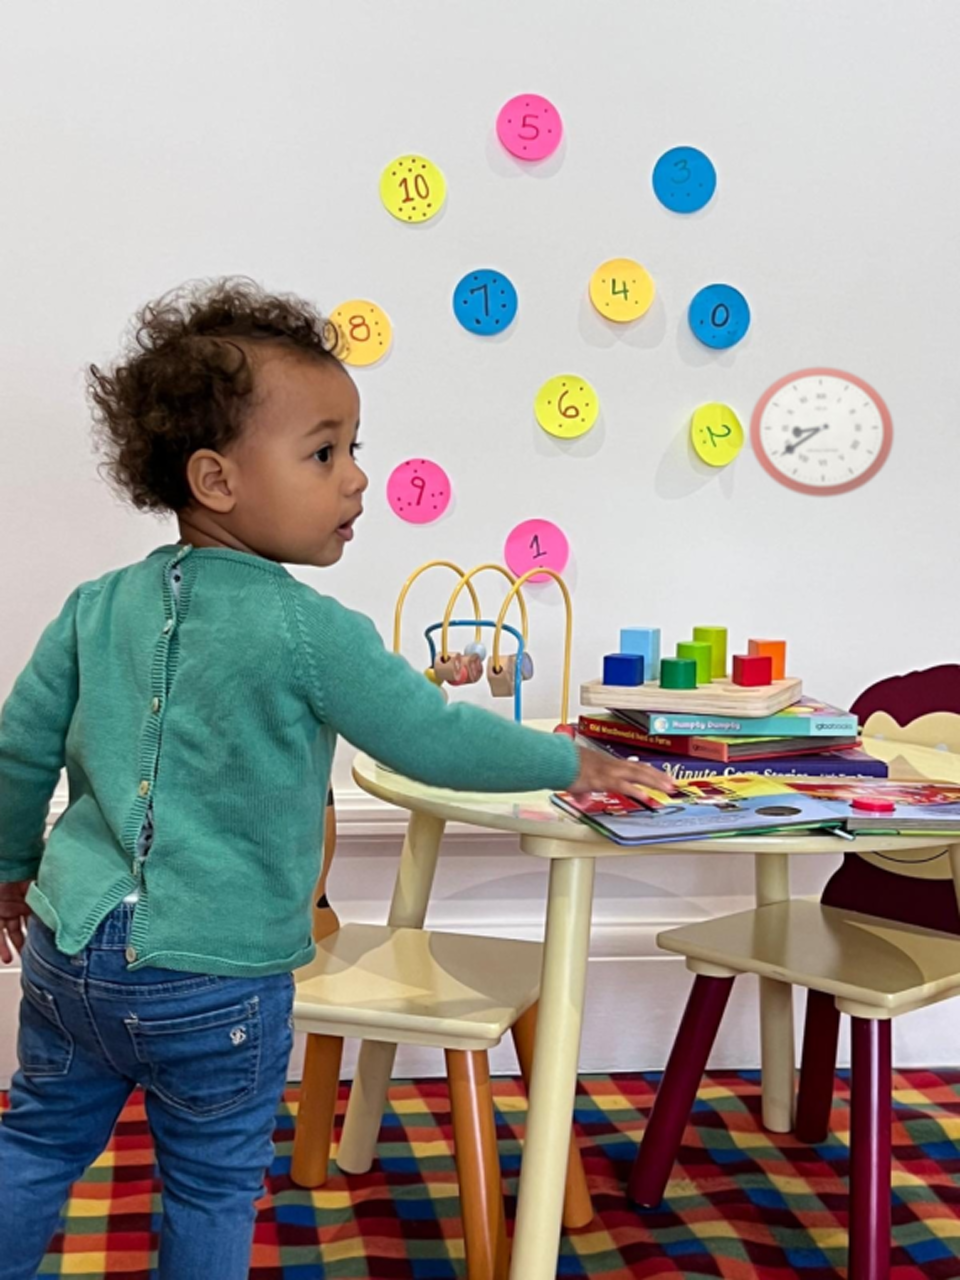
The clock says {"hour": 8, "minute": 39}
